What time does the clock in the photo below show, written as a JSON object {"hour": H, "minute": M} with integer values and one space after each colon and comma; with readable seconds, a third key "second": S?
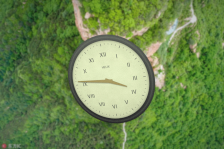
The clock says {"hour": 3, "minute": 46}
